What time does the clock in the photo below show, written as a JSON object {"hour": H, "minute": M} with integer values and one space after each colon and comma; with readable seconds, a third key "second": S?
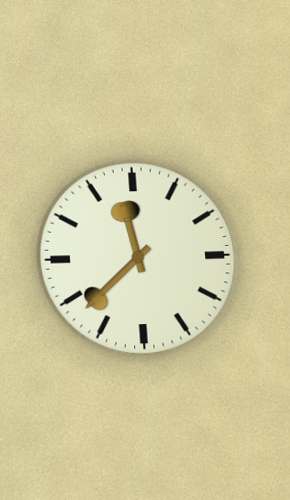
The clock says {"hour": 11, "minute": 38}
